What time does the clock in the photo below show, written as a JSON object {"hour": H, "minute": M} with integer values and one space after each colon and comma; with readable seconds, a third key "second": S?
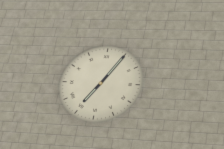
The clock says {"hour": 7, "minute": 5}
